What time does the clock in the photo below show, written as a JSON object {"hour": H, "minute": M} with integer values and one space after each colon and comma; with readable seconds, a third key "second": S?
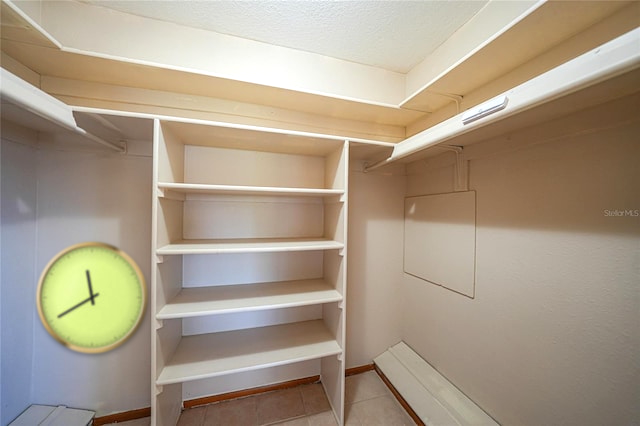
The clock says {"hour": 11, "minute": 40}
